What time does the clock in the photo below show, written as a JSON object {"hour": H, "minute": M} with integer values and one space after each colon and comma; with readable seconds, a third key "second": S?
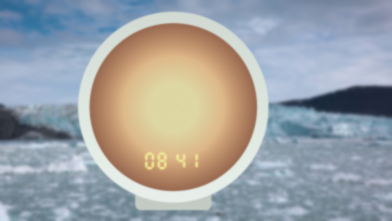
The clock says {"hour": 8, "minute": 41}
